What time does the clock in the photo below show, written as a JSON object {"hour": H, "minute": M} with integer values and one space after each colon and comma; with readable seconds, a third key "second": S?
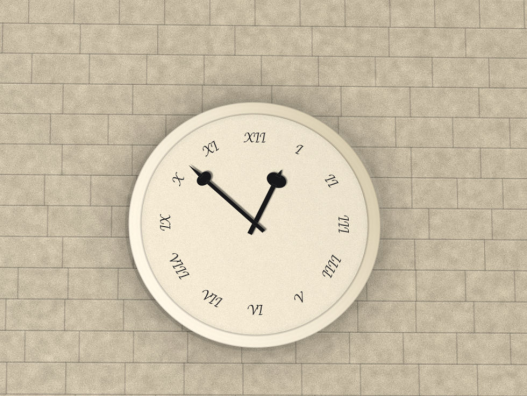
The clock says {"hour": 12, "minute": 52}
